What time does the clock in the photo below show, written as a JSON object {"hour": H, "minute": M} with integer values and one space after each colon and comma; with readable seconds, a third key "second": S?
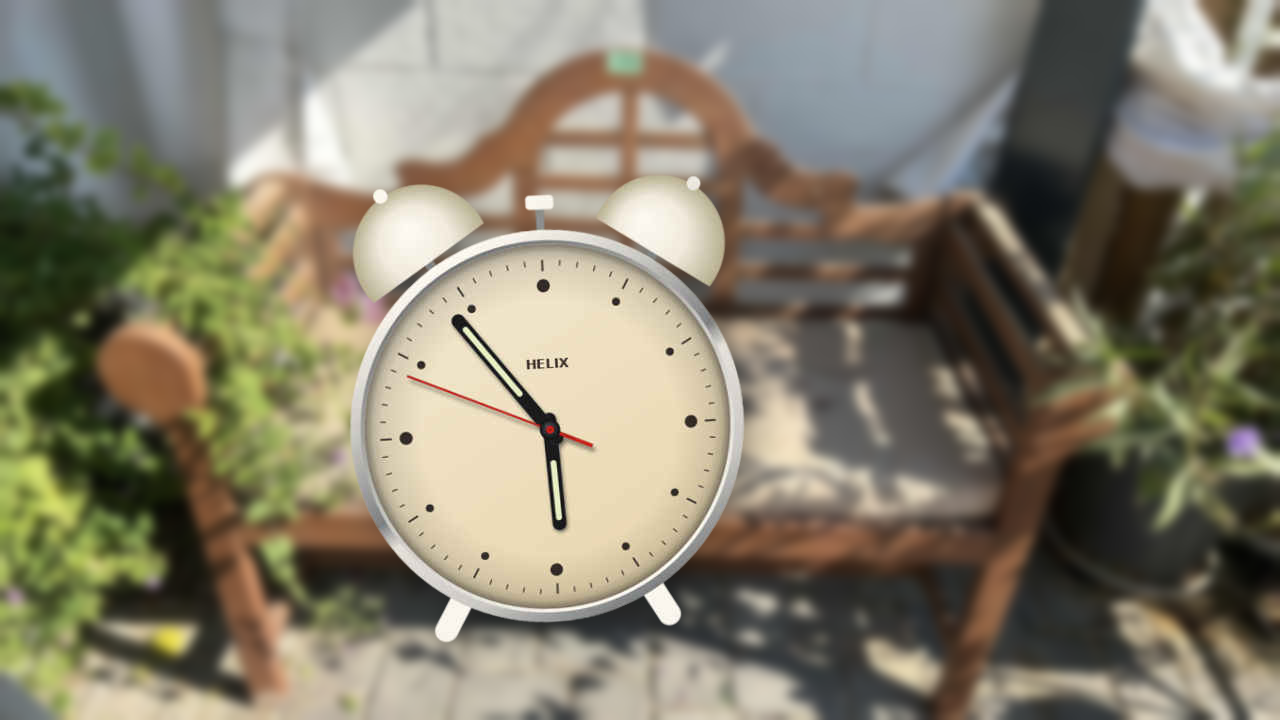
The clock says {"hour": 5, "minute": 53, "second": 49}
